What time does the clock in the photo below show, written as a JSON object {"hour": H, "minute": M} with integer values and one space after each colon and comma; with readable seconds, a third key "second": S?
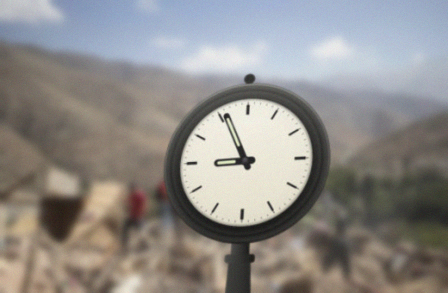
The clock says {"hour": 8, "minute": 56}
